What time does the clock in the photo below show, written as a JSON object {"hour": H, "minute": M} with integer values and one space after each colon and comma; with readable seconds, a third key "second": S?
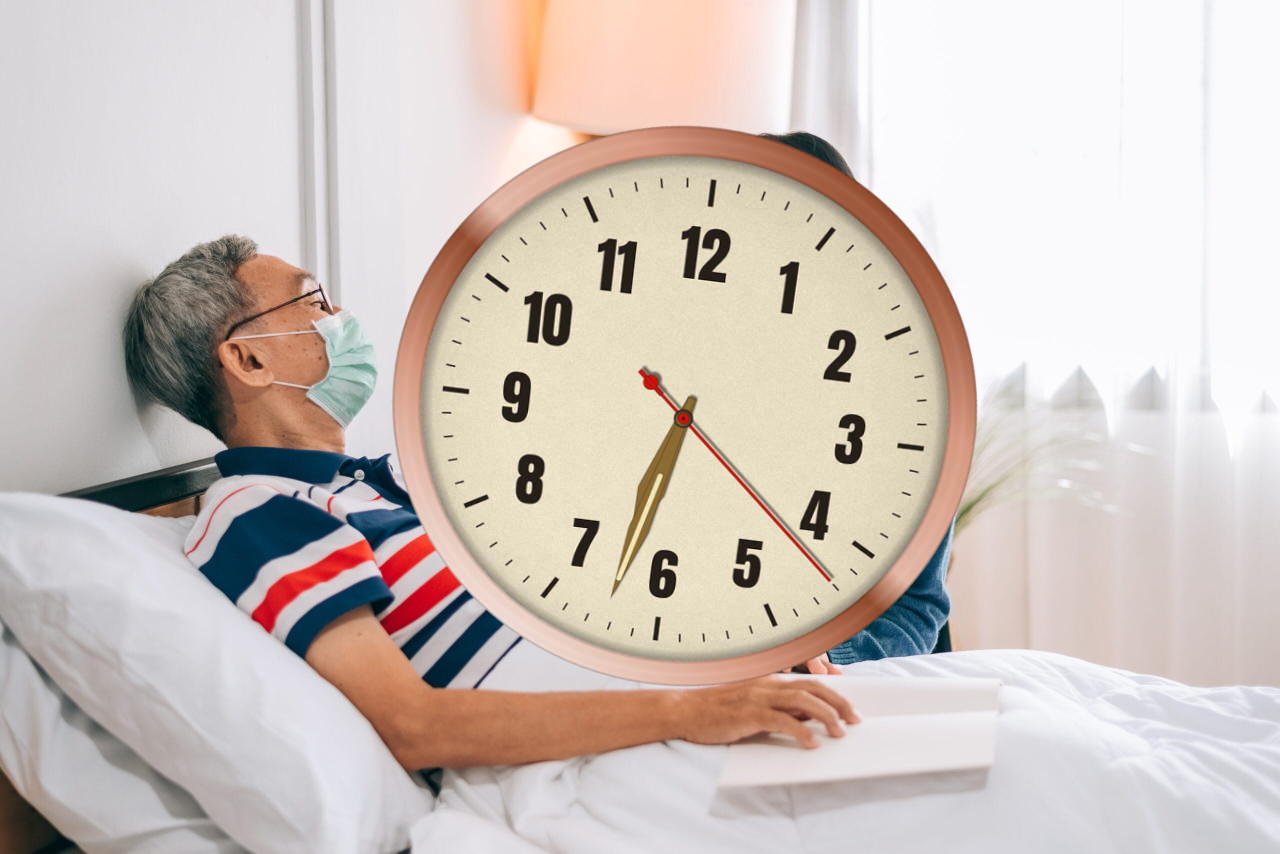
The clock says {"hour": 6, "minute": 32, "second": 22}
